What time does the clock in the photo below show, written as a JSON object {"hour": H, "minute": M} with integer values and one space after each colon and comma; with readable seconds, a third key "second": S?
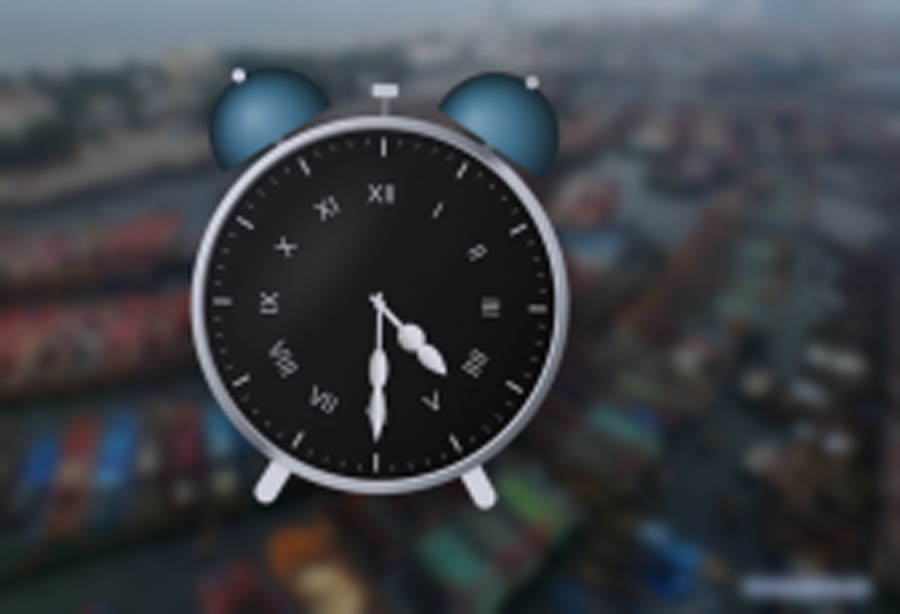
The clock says {"hour": 4, "minute": 30}
